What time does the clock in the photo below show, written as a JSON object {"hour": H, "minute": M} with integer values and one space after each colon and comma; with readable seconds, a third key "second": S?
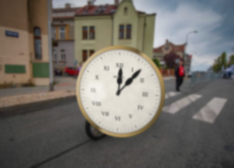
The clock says {"hour": 12, "minute": 7}
